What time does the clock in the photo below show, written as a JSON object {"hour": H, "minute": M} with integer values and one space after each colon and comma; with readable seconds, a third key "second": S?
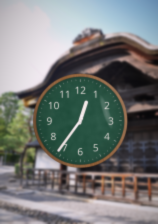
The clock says {"hour": 12, "minute": 36}
